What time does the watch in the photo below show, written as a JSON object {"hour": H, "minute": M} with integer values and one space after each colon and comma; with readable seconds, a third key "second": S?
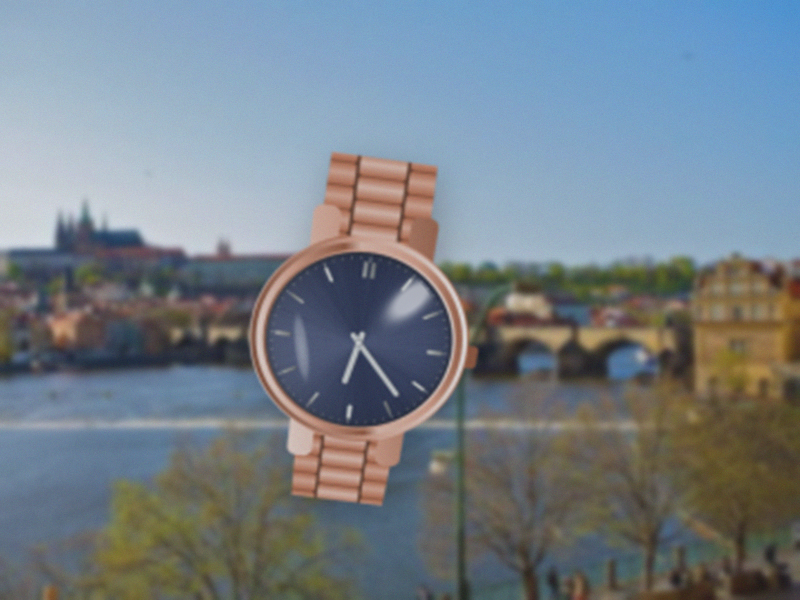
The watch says {"hour": 6, "minute": 23}
